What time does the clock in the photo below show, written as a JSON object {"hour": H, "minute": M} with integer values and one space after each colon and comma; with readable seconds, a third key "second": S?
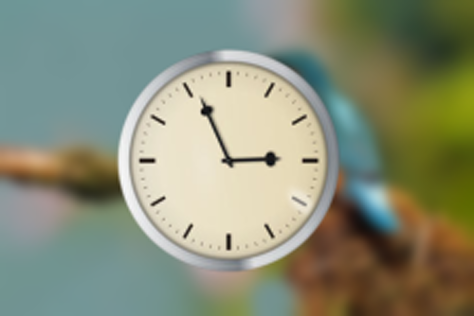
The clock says {"hour": 2, "minute": 56}
